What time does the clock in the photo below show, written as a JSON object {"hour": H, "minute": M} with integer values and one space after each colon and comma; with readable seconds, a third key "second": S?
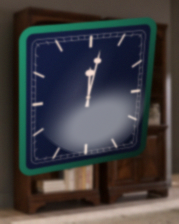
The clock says {"hour": 12, "minute": 2}
